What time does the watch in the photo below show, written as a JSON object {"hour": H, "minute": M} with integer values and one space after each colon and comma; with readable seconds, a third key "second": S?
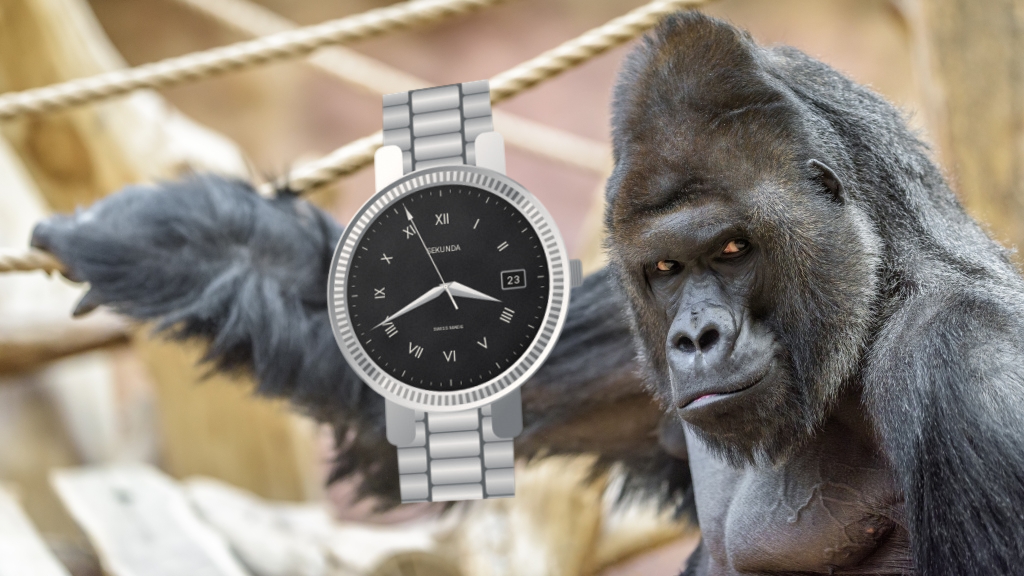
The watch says {"hour": 3, "minute": 40, "second": 56}
